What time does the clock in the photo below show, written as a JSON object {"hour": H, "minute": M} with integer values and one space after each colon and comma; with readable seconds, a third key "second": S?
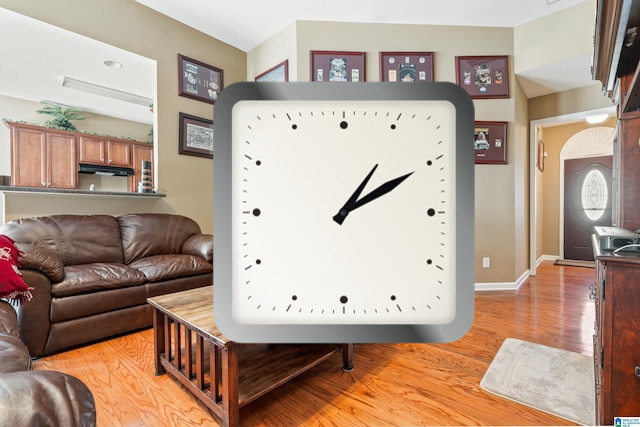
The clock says {"hour": 1, "minute": 10}
